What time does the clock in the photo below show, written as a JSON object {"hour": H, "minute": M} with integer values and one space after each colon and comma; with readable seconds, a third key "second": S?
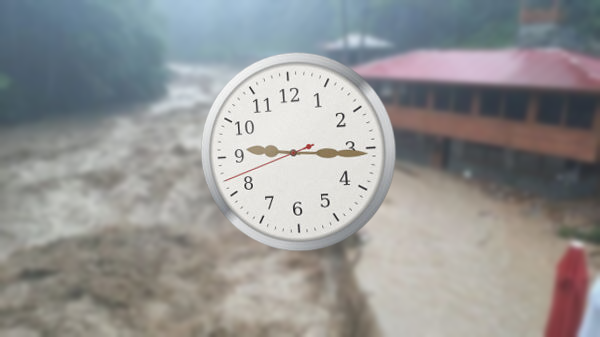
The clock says {"hour": 9, "minute": 15, "second": 42}
